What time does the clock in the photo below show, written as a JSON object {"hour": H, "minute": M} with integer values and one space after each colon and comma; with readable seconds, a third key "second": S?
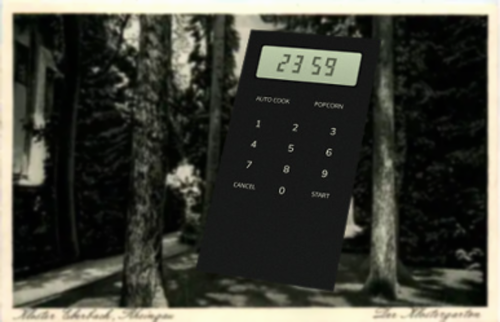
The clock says {"hour": 23, "minute": 59}
